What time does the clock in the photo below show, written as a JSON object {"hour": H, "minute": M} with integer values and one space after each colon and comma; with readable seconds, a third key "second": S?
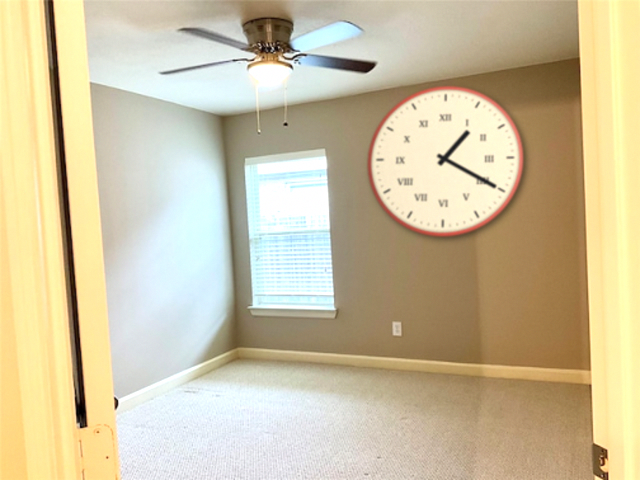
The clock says {"hour": 1, "minute": 20}
